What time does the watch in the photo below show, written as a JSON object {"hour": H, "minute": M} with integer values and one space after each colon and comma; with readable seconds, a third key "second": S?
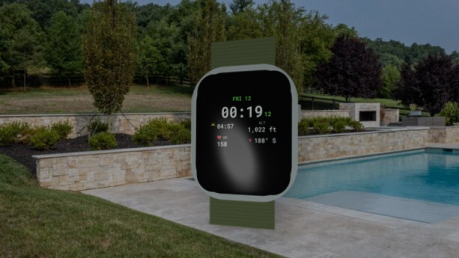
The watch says {"hour": 0, "minute": 19}
